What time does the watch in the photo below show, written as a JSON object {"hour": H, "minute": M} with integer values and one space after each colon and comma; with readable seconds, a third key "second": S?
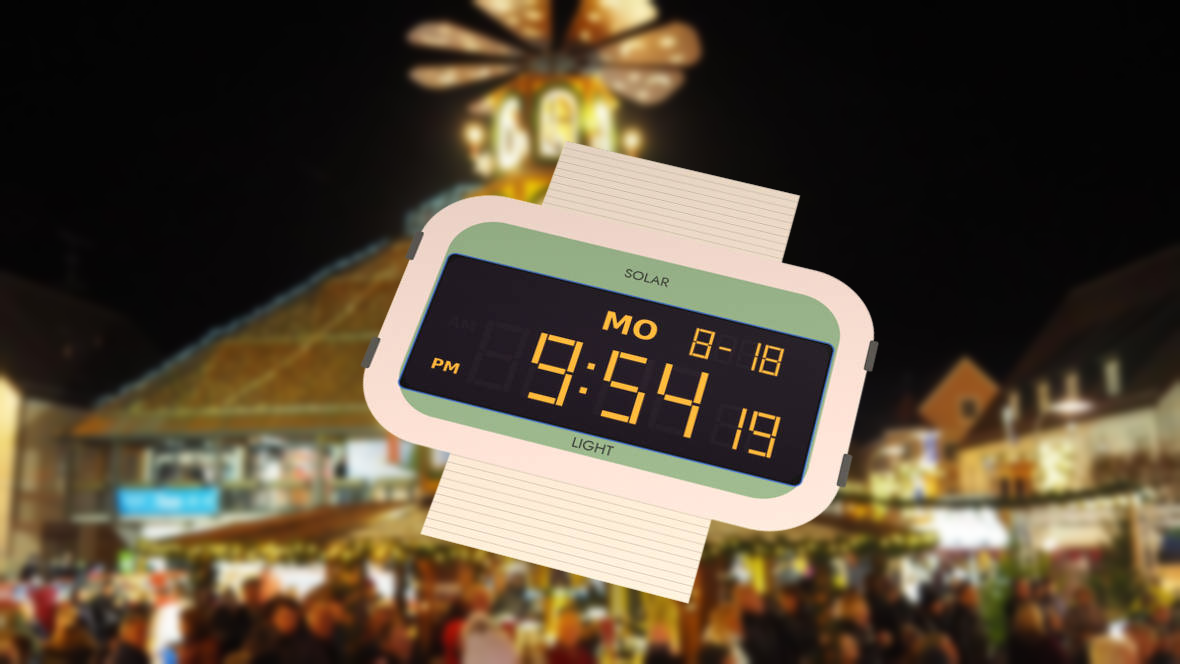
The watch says {"hour": 9, "minute": 54, "second": 19}
